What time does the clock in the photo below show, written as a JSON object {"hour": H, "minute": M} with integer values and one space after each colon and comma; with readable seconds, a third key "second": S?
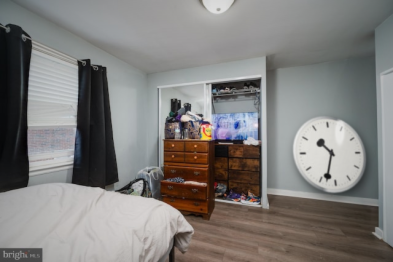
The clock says {"hour": 10, "minute": 33}
